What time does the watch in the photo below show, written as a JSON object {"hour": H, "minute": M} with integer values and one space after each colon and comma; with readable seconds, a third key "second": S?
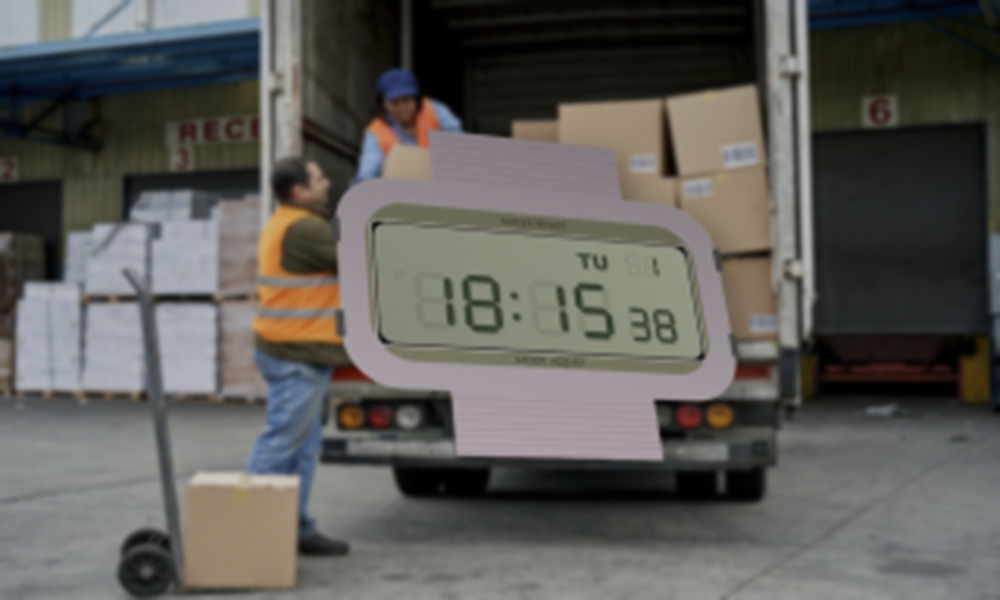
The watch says {"hour": 18, "minute": 15, "second": 38}
